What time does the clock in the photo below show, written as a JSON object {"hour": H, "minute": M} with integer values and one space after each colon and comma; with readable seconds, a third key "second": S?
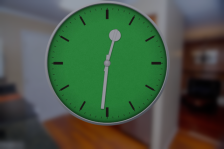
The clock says {"hour": 12, "minute": 31}
